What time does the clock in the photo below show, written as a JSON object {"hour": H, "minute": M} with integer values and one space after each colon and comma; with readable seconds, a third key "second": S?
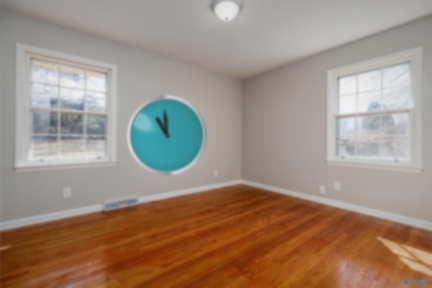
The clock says {"hour": 10, "minute": 59}
